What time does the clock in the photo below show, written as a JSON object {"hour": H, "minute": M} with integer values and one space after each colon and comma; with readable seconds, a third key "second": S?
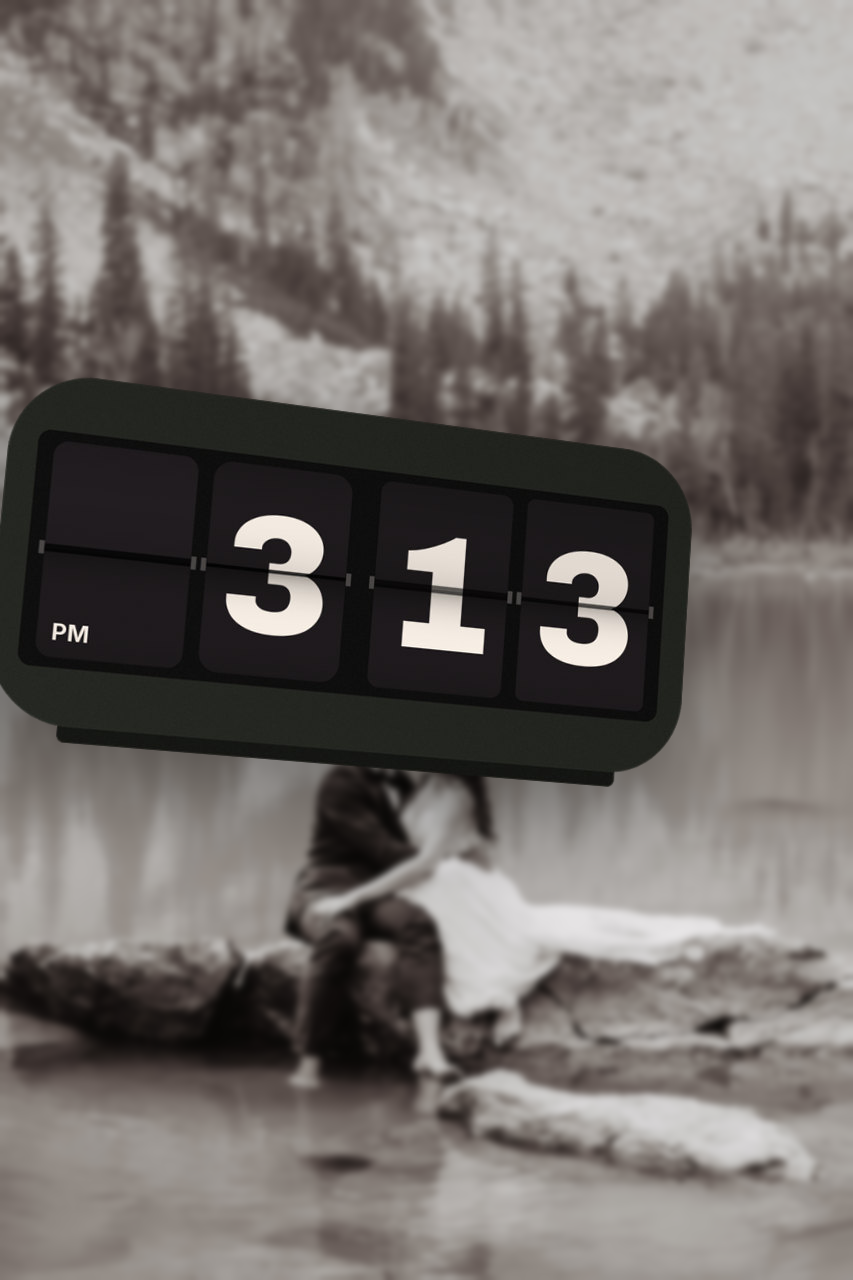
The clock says {"hour": 3, "minute": 13}
